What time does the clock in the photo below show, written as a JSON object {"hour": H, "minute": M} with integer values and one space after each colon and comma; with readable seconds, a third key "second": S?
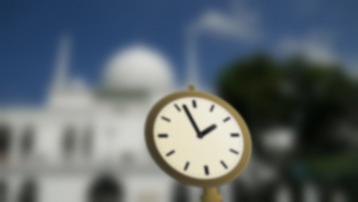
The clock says {"hour": 1, "minute": 57}
